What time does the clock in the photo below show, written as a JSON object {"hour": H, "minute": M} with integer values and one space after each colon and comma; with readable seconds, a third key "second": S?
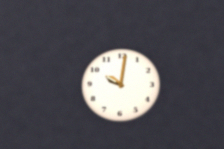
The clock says {"hour": 10, "minute": 1}
